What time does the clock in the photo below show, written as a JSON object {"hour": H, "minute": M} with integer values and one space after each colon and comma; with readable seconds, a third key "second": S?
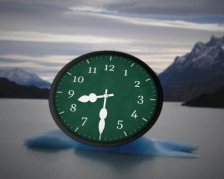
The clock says {"hour": 8, "minute": 30}
